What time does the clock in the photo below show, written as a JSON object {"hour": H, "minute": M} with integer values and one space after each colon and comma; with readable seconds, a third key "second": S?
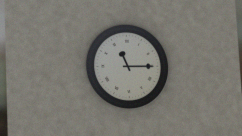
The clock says {"hour": 11, "minute": 15}
